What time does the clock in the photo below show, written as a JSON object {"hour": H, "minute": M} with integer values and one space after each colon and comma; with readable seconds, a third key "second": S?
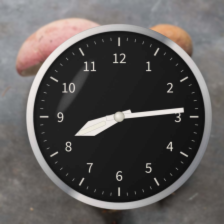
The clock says {"hour": 8, "minute": 14}
